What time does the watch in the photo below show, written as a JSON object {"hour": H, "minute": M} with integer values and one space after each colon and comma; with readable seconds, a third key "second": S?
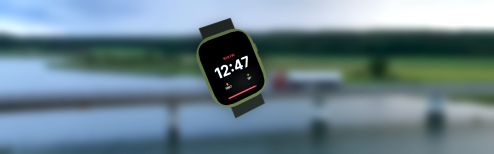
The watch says {"hour": 12, "minute": 47}
